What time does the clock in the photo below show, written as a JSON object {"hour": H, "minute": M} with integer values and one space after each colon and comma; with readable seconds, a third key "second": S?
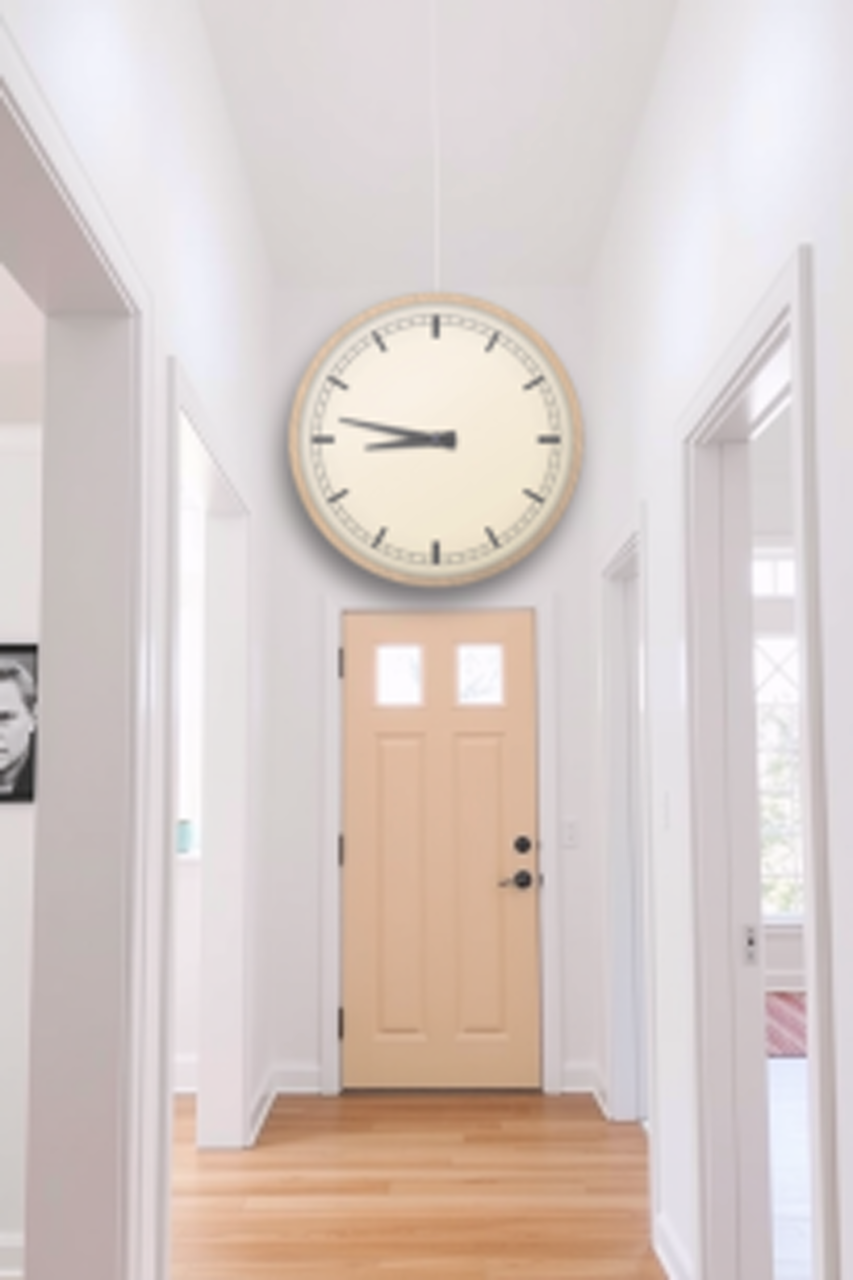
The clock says {"hour": 8, "minute": 47}
